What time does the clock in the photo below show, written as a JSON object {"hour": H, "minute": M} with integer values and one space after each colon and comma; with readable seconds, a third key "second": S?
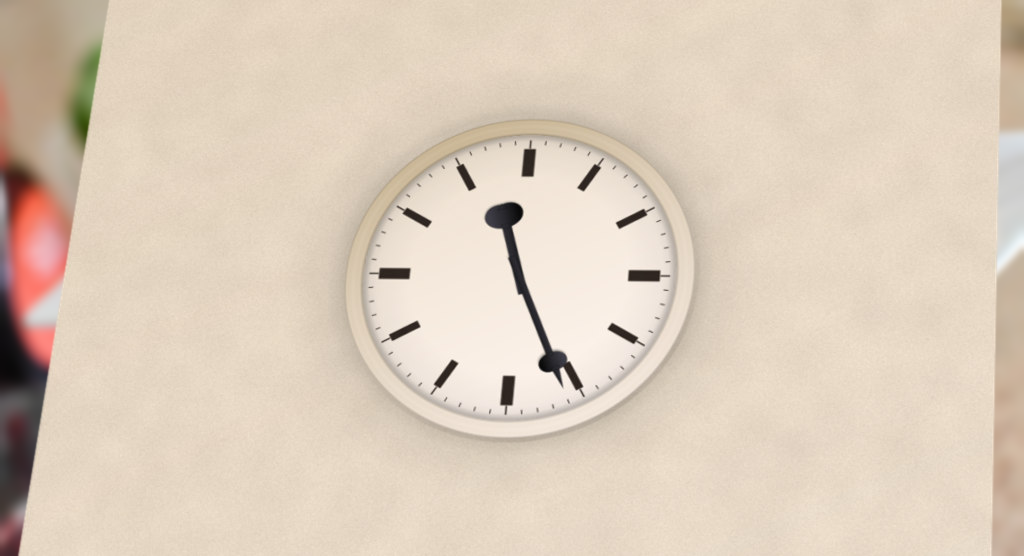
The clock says {"hour": 11, "minute": 26}
